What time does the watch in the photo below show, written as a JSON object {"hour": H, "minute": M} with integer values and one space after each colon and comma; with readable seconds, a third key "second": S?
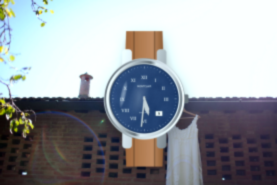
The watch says {"hour": 5, "minute": 31}
